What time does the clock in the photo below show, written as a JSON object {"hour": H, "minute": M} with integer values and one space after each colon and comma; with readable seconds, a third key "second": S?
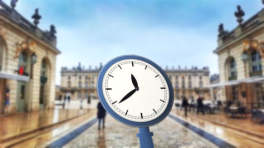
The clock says {"hour": 11, "minute": 39}
